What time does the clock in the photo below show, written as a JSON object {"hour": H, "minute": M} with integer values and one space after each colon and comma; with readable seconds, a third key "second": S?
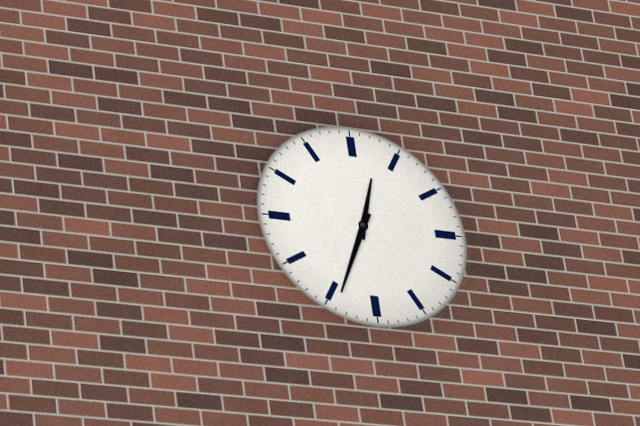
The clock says {"hour": 12, "minute": 34}
